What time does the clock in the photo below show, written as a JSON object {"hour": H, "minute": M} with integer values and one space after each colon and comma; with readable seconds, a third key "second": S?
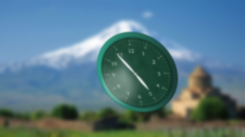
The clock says {"hour": 4, "minute": 54}
